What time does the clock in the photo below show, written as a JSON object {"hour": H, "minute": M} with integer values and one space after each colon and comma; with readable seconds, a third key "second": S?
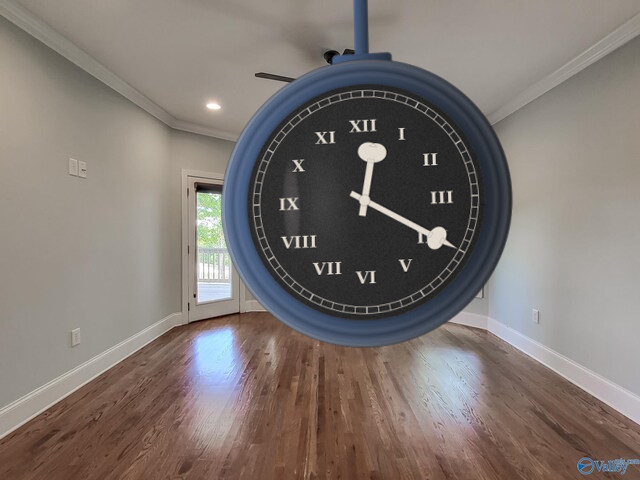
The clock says {"hour": 12, "minute": 20}
